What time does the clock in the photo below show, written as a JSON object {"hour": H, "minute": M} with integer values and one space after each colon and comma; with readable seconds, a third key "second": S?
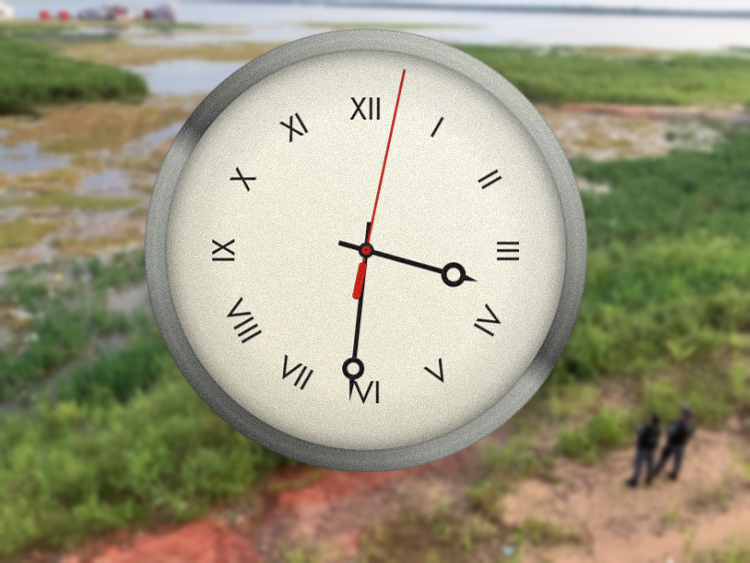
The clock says {"hour": 3, "minute": 31, "second": 2}
